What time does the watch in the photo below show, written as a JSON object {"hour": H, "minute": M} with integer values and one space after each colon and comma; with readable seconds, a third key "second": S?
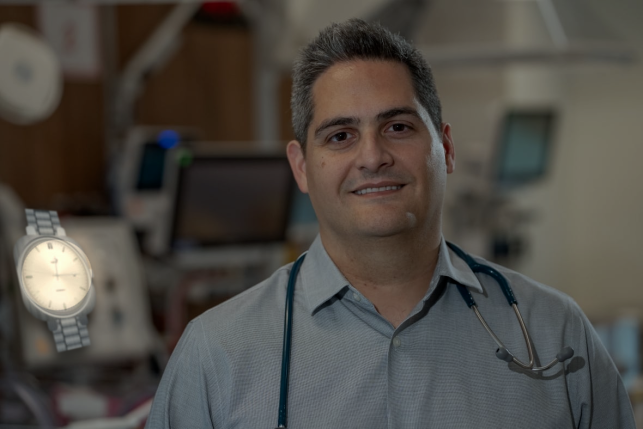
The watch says {"hour": 12, "minute": 15}
